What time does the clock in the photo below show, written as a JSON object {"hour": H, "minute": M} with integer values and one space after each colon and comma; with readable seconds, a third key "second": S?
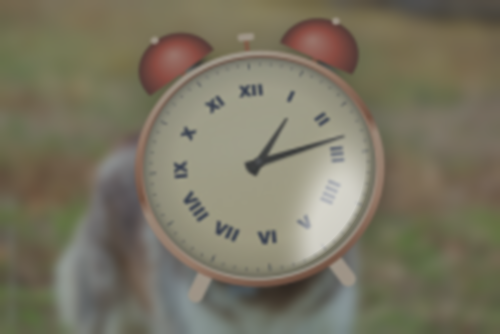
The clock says {"hour": 1, "minute": 13}
